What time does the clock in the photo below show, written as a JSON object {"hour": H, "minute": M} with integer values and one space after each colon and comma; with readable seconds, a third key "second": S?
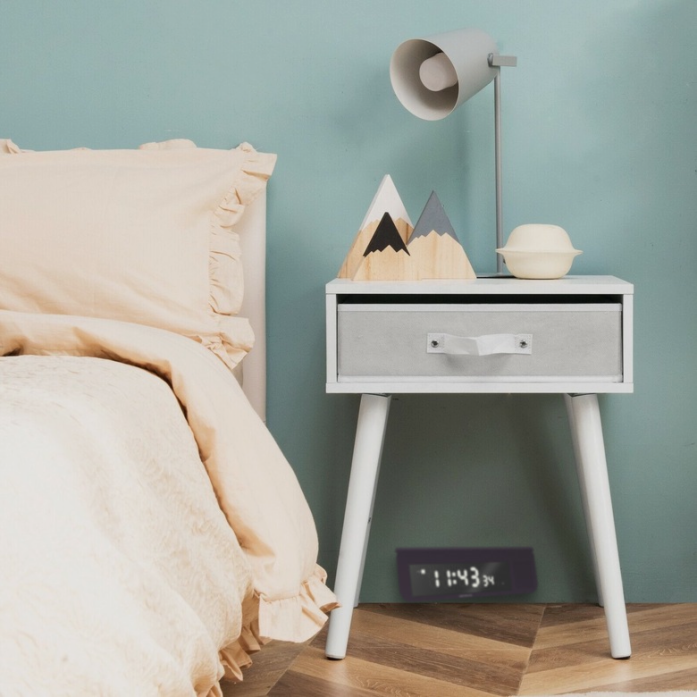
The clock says {"hour": 11, "minute": 43}
